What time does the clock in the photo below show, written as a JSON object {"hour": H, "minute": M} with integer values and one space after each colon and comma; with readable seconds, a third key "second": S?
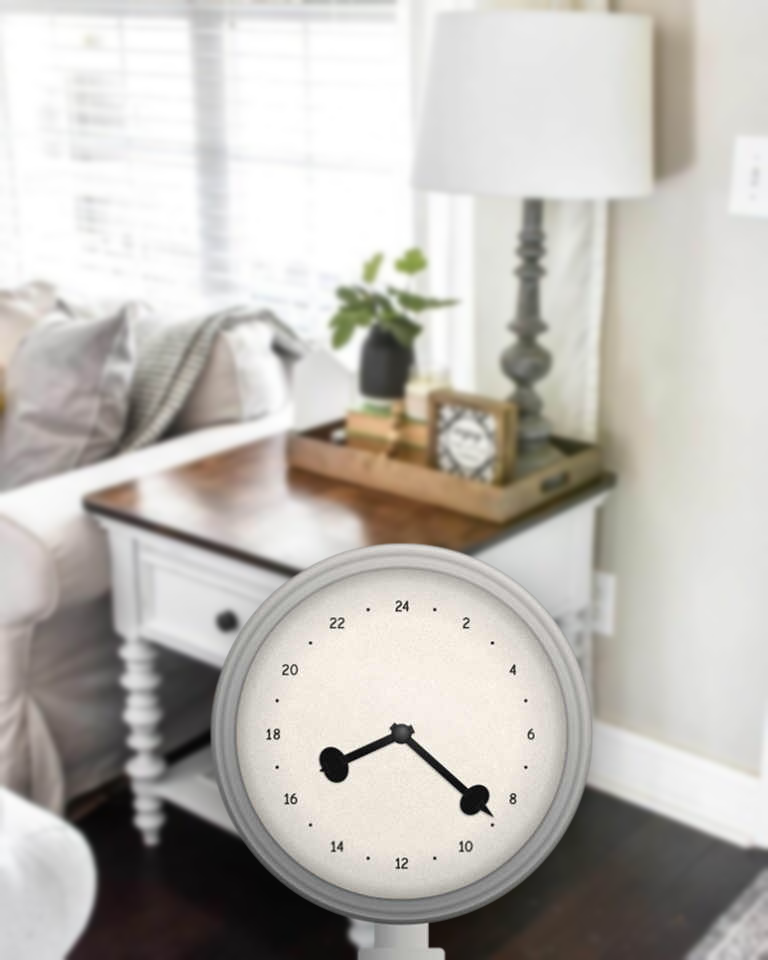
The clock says {"hour": 16, "minute": 22}
